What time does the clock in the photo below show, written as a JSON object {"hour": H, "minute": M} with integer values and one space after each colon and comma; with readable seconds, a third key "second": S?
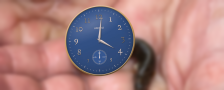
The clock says {"hour": 4, "minute": 1}
